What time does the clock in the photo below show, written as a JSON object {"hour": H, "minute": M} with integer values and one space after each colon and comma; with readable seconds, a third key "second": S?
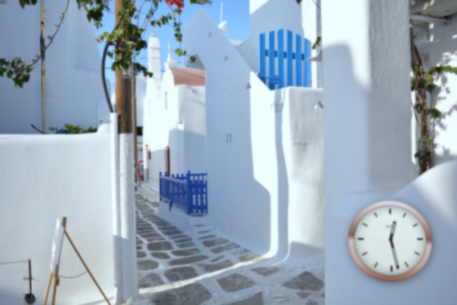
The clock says {"hour": 12, "minute": 28}
